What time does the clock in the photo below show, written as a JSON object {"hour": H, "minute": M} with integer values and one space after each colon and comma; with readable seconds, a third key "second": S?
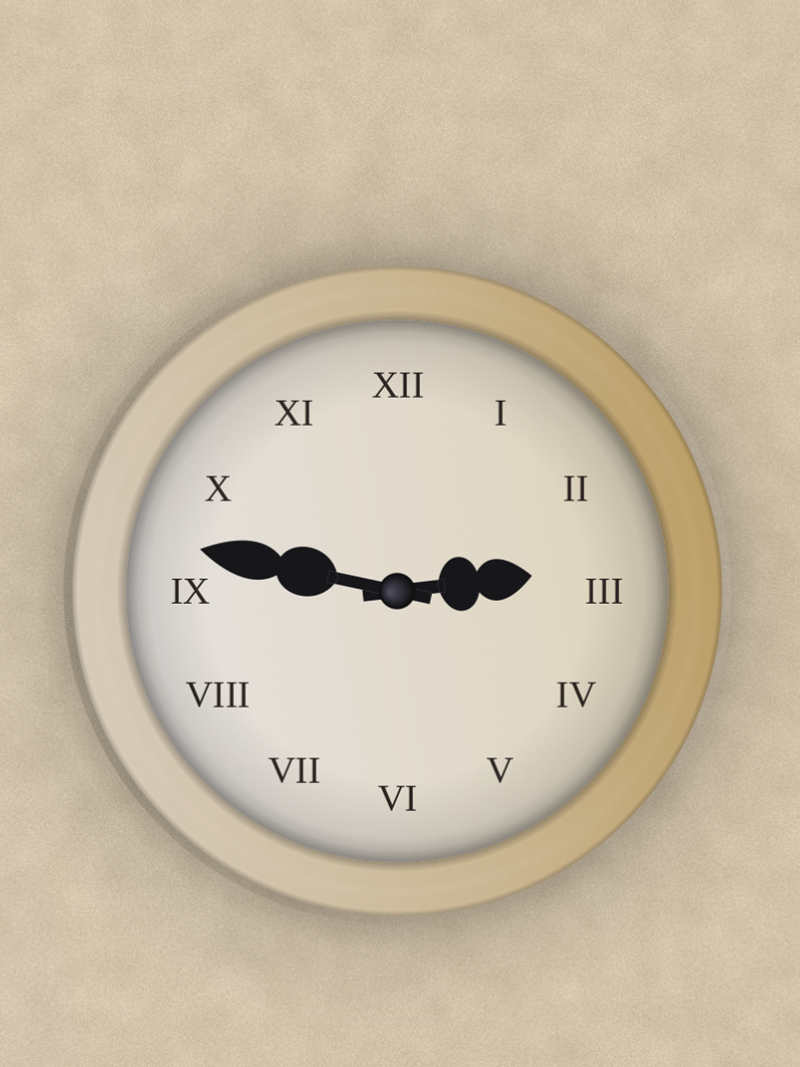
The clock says {"hour": 2, "minute": 47}
